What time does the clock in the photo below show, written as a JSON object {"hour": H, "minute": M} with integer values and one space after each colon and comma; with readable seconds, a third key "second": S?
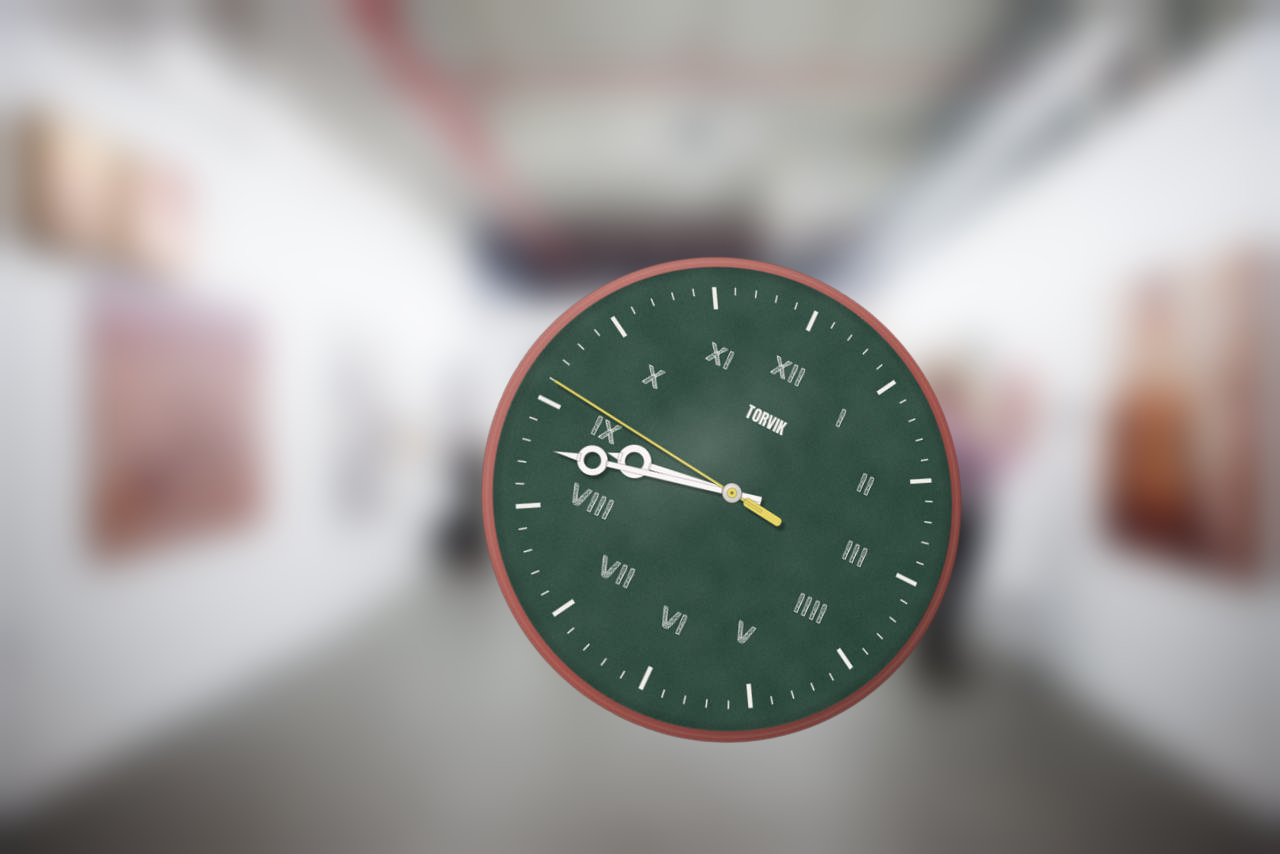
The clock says {"hour": 8, "minute": 42, "second": 46}
